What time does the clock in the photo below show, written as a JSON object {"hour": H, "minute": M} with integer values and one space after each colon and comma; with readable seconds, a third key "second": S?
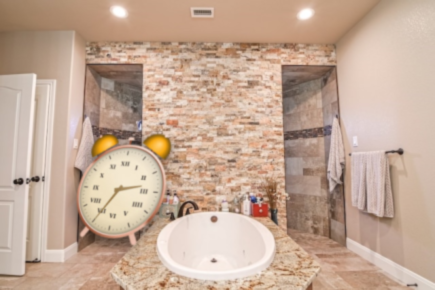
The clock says {"hour": 2, "minute": 35}
